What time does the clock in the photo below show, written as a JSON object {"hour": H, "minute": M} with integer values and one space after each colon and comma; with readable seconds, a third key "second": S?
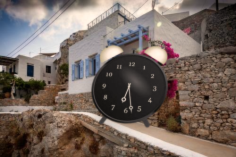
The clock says {"hour": 6, "minute": 28}
